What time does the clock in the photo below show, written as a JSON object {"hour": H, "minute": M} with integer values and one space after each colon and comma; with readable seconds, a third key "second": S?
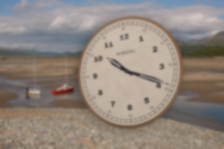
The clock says {"hour": 10, "minute": 19}
